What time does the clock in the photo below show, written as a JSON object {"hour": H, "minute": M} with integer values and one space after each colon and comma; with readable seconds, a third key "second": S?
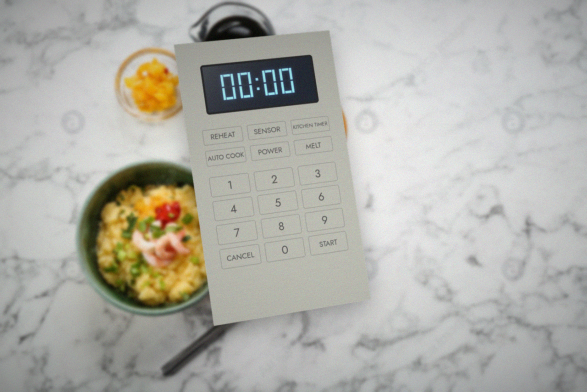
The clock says {"hour": 0, "minute": 0}
